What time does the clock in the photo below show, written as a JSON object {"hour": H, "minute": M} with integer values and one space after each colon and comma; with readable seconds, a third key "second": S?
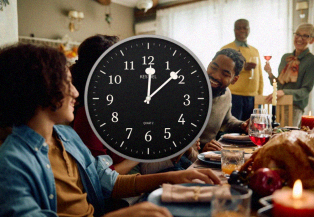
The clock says {"hour": 12, "minute": 8}
